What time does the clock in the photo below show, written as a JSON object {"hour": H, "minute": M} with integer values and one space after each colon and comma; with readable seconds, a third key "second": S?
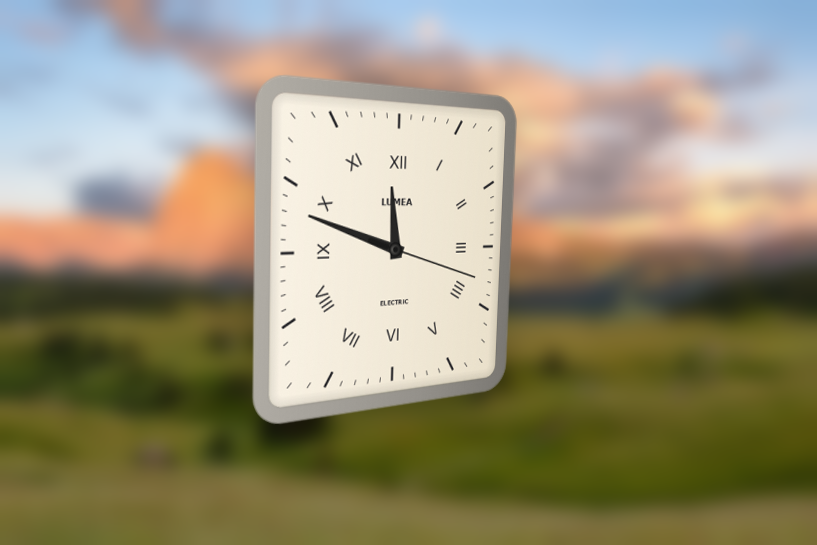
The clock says {"hour": 11, "minute": 48, "second": 18}
